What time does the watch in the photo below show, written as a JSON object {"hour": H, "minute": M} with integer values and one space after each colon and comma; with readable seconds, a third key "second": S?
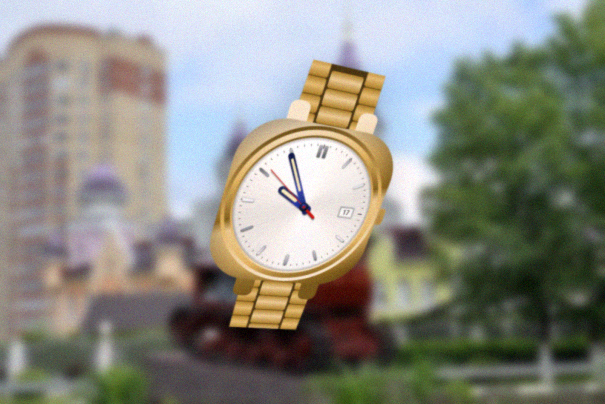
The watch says {"hour": 9, "minute": 54, "second": 51}
